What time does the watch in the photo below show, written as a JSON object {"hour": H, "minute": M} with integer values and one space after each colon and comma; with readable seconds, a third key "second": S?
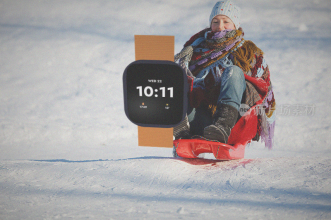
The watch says {"hour": 10, "minute": 11}
